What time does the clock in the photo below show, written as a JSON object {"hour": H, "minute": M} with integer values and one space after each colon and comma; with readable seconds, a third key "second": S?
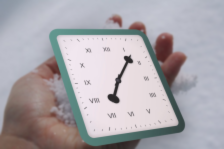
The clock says {"hour": 7, "minute": 7}
